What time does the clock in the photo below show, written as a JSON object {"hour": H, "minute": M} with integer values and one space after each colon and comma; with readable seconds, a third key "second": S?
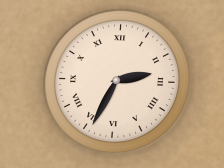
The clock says {"hour": 2, "minute": 34}
